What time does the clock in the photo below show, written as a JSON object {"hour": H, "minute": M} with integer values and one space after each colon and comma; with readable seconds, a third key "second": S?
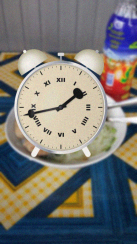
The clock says {"hour": 1, "minute": 43}
